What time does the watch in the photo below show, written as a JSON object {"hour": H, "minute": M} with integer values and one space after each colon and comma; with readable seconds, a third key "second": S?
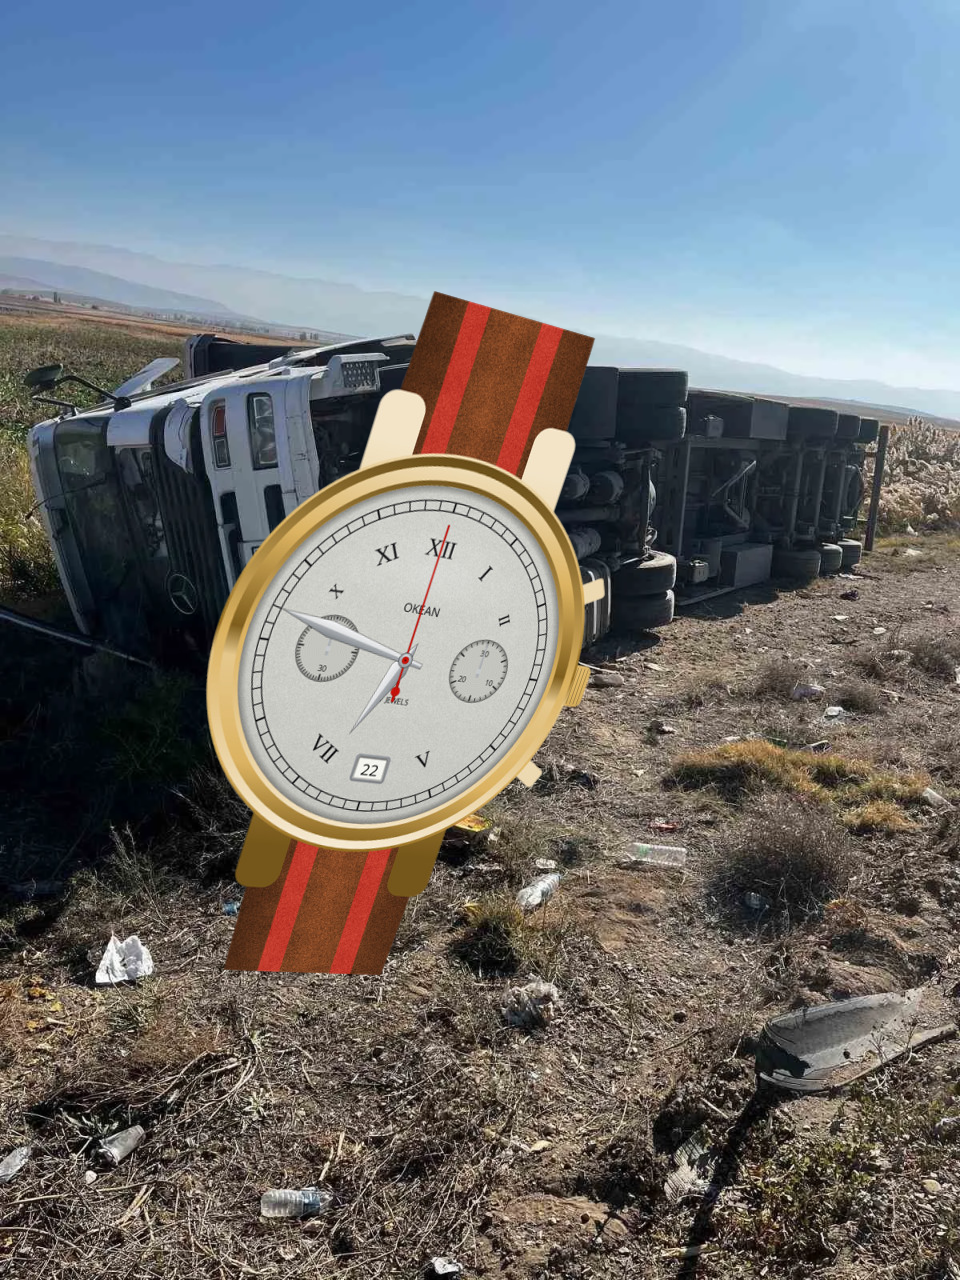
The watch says {"hour": 6, "minute": 47}
